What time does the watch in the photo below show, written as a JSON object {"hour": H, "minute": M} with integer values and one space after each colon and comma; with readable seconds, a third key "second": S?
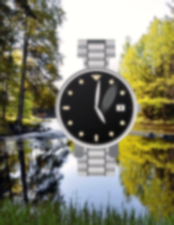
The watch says {"hour": 5, "minute": 1}
